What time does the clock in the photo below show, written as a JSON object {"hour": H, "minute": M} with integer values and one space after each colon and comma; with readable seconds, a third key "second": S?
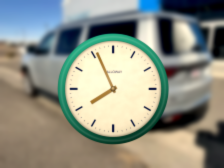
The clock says {"hour": 7, "minute": 56}
